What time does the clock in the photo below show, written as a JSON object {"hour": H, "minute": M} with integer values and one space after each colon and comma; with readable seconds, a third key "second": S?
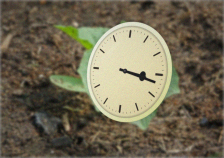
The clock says {"hour": 3, "minute": 17}
